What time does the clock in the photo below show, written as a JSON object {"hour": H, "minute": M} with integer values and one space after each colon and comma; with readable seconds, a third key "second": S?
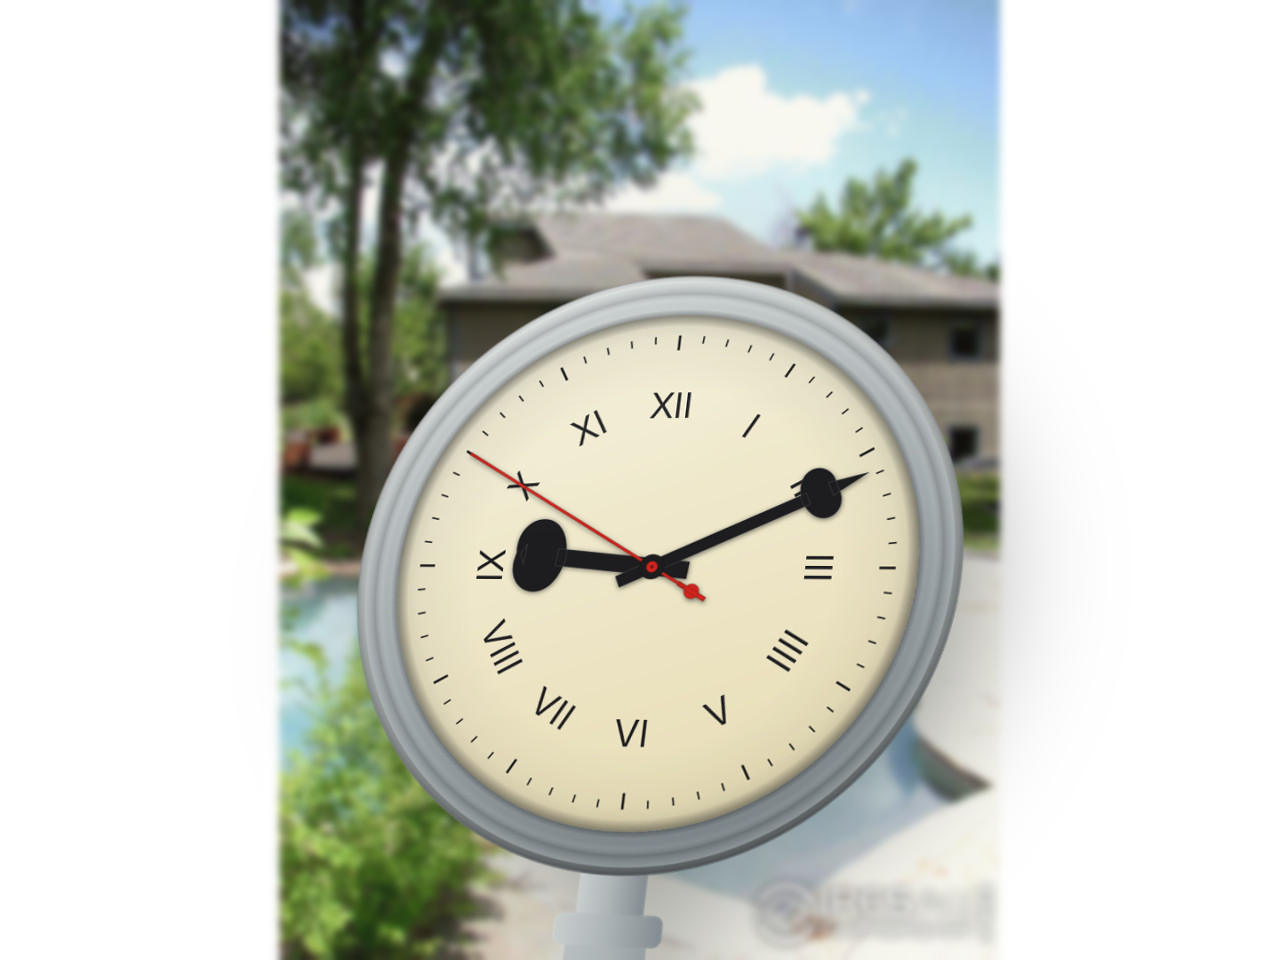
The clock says {"hour": 9, "minute": 10, "second": 50}
